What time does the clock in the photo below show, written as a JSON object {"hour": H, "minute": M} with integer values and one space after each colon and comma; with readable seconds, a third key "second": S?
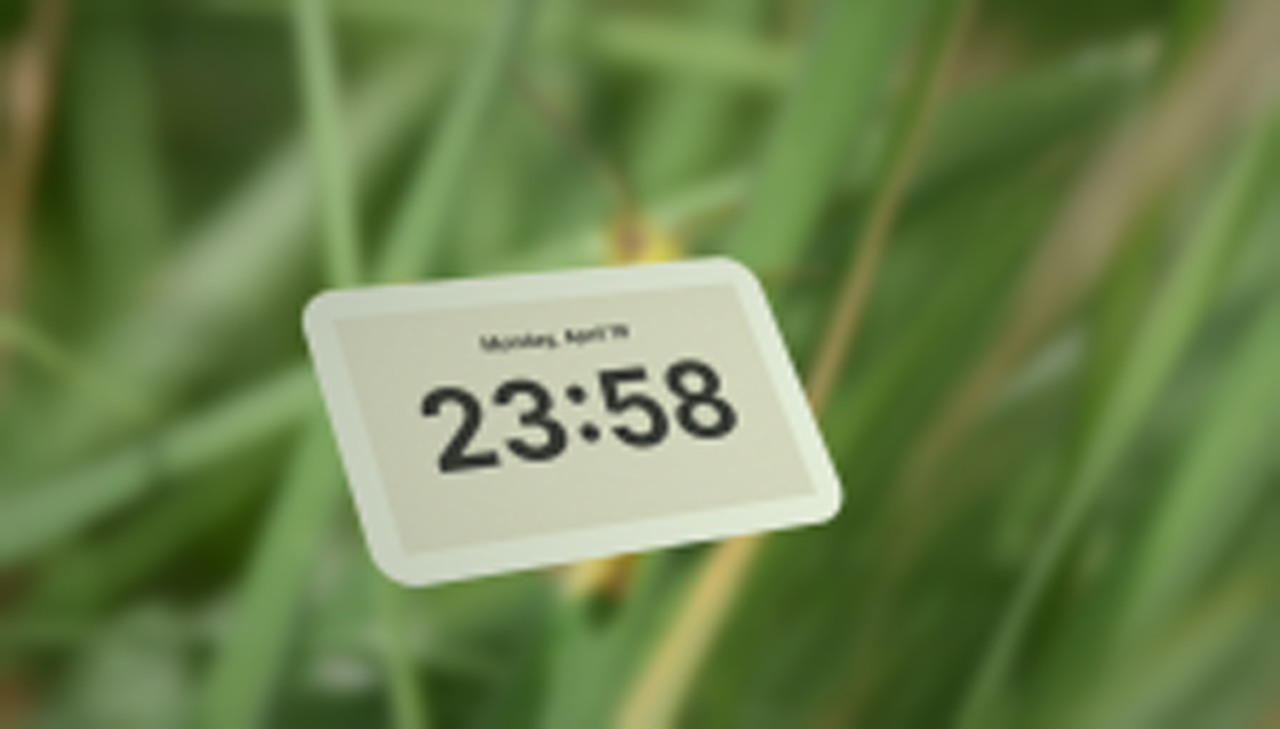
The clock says {"hour": 23, "minute": 58}
